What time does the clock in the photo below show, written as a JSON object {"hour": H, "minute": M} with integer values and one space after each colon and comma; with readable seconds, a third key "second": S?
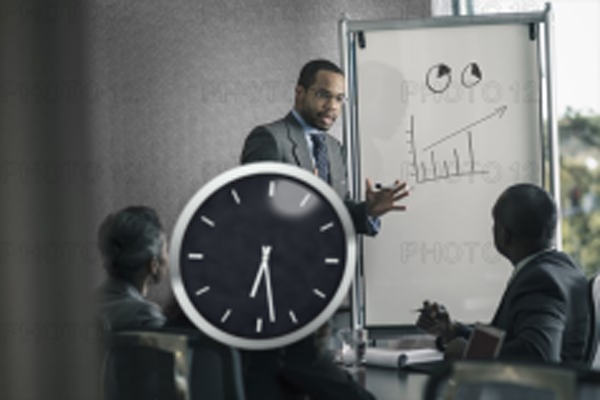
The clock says {"hour": 6, "minute": 28}
